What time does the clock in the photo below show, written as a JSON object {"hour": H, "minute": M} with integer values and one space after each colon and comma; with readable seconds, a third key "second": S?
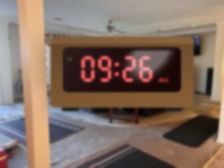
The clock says {"hour": 9, "minute": 26}
